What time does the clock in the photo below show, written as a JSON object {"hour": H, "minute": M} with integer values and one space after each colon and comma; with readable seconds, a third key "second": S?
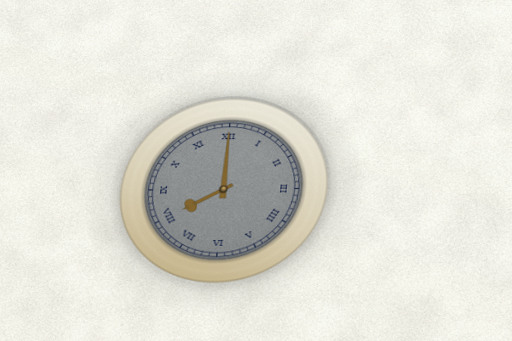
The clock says {"hour": 8, "minute": 0}
